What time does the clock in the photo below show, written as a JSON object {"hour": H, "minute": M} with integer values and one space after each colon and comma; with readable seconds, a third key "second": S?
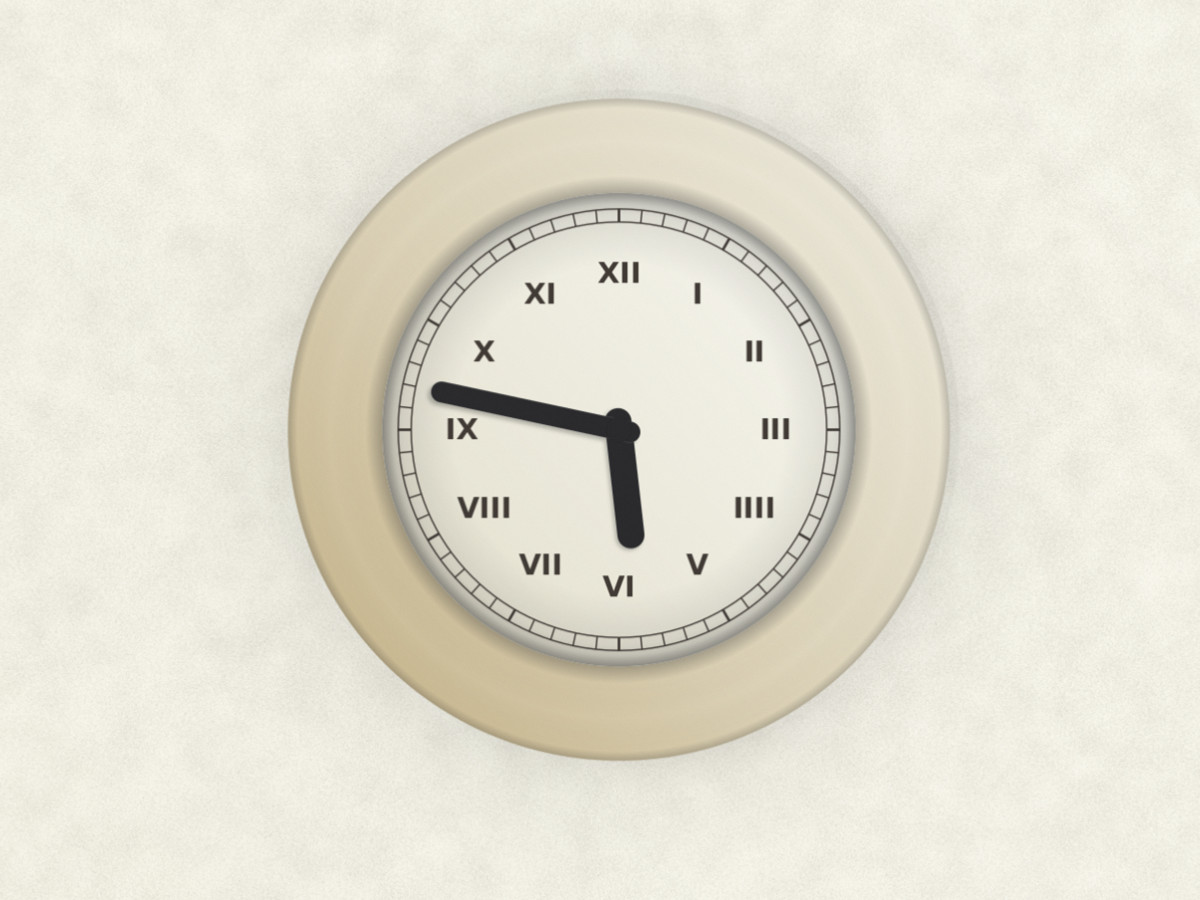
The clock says {"hour": 5, "minute": 47}
